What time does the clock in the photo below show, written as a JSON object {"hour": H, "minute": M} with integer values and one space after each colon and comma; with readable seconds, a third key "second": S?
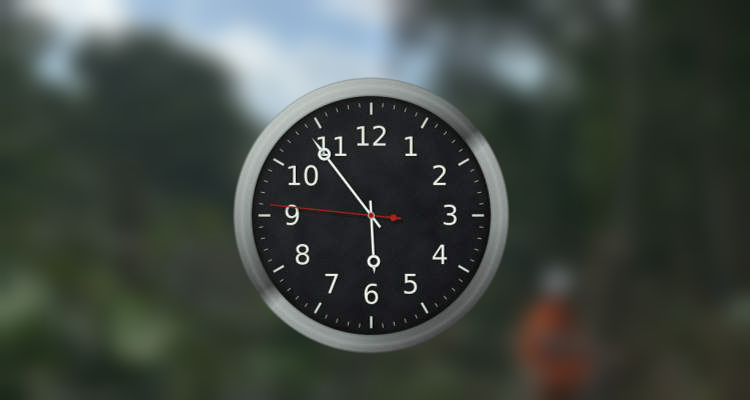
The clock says {"hour": 5, "minute": 53, "second": 46}
